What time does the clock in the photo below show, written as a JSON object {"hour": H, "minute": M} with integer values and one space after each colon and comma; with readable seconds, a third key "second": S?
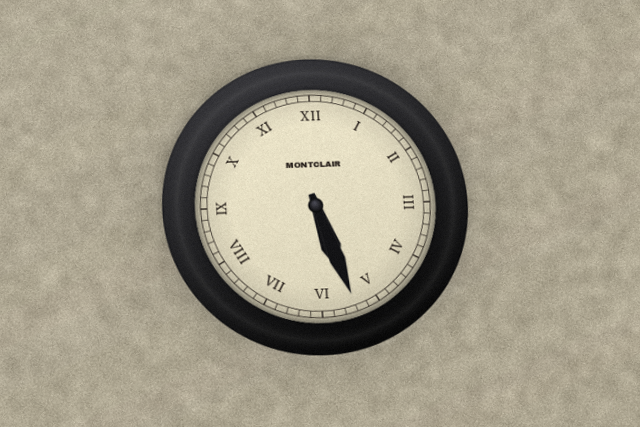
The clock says {"hour": 5, "minute": 27}
